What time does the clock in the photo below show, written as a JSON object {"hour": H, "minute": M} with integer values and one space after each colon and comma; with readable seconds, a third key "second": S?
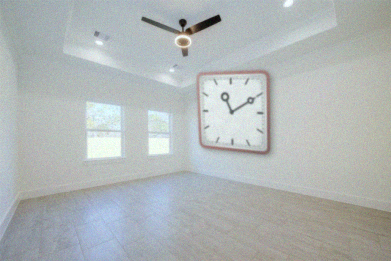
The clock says {"hour": 11, "minute": 10}
